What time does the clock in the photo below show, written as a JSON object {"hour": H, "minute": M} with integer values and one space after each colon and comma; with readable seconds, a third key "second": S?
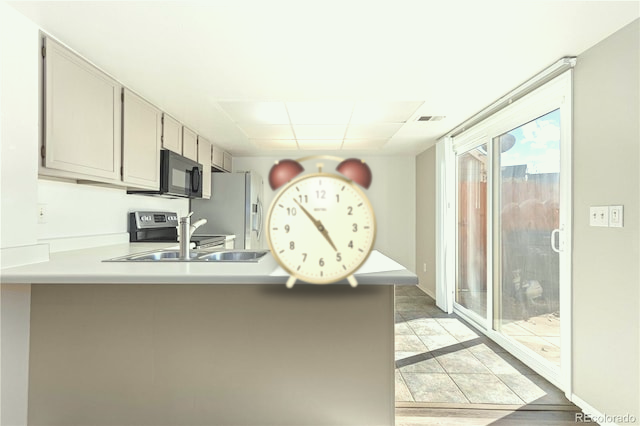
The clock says {"hour": 4, "minute": 53}
